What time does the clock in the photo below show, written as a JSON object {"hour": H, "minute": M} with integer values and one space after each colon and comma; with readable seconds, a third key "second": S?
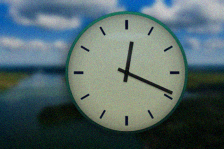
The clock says {"hour": 12, "minute": 19}
